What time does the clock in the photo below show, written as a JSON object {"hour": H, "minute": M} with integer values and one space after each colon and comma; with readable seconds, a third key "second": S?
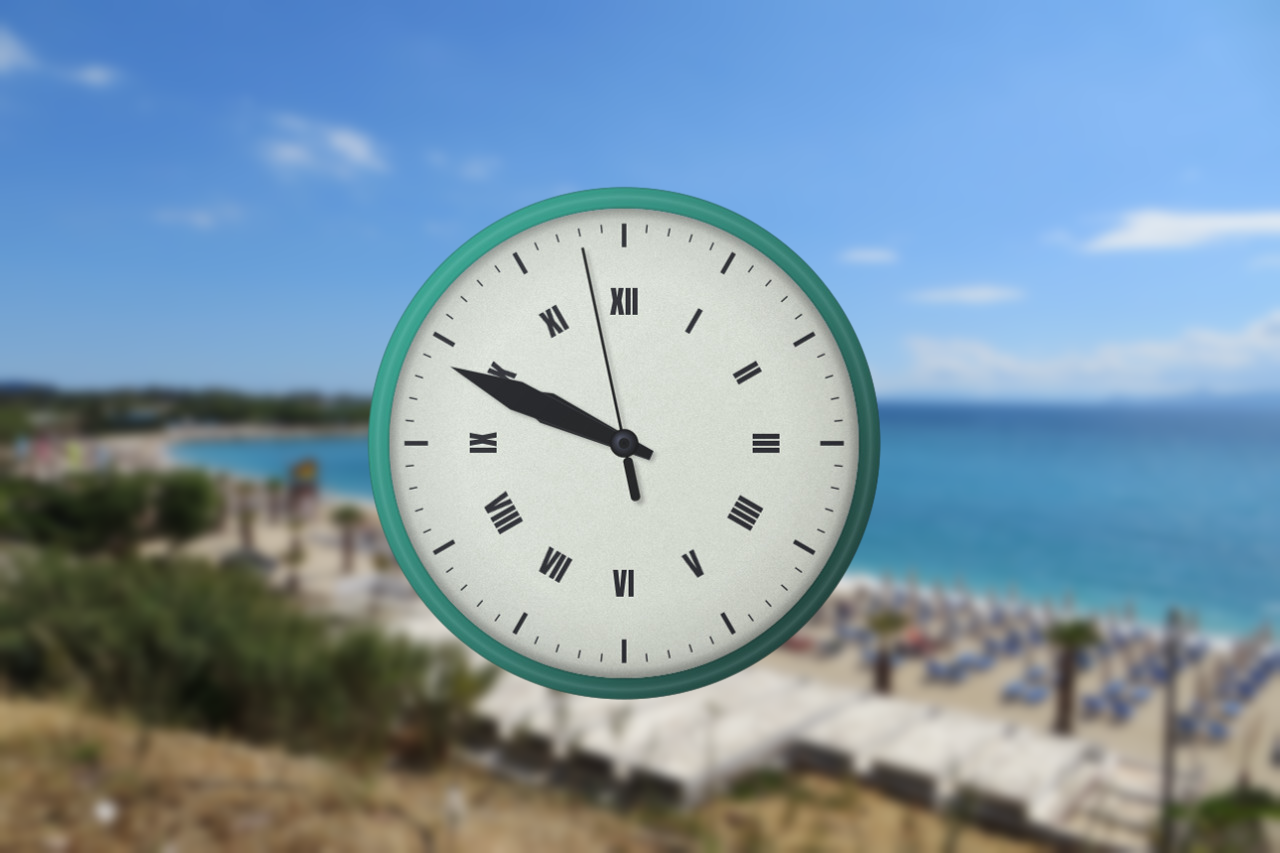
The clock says {"hour": 9, "minute": 48, "second": 58}
